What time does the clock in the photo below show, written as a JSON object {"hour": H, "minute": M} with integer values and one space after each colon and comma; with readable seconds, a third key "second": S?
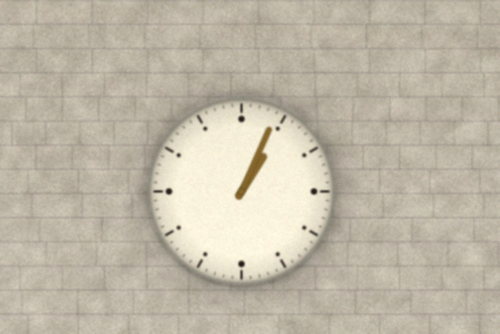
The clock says {"hour": 1, "minute": 4}
